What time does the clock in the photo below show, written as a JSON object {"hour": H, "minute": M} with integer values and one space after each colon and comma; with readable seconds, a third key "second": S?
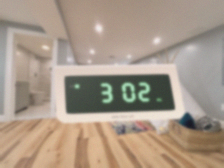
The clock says {"hour": 3, "minute": 2}
